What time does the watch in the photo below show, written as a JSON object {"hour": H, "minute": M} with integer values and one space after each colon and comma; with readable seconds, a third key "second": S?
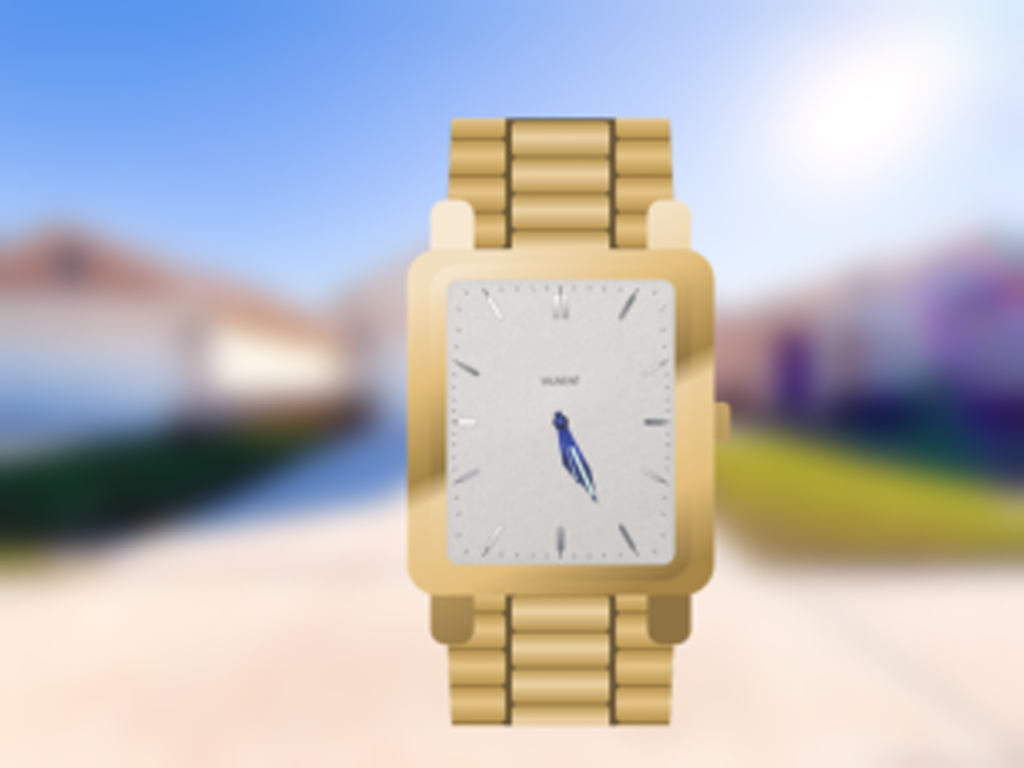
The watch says {"hour": 5, "minute": 26}
